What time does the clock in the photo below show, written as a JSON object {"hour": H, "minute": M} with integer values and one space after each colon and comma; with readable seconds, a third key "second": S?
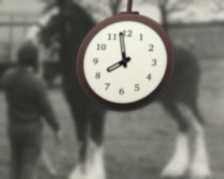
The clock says {"hour": 7, "minute": 58}
